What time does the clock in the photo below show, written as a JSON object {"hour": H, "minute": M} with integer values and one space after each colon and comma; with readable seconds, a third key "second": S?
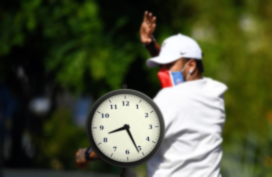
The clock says {"hour": 8, "minute": 26}
